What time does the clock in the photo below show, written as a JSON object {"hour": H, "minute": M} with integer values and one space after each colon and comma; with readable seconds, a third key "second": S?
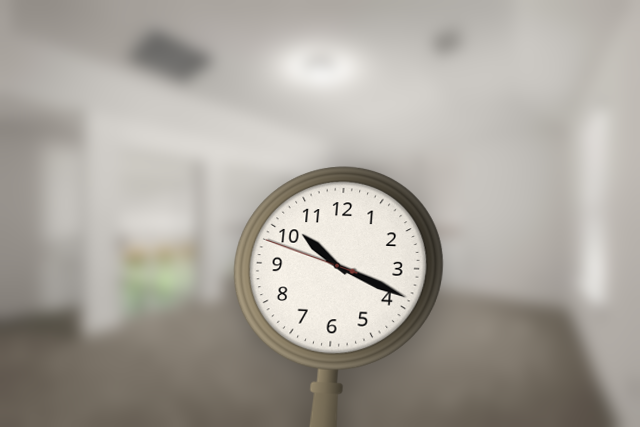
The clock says {"hour": 10, "minute": 18, "second": 48}
